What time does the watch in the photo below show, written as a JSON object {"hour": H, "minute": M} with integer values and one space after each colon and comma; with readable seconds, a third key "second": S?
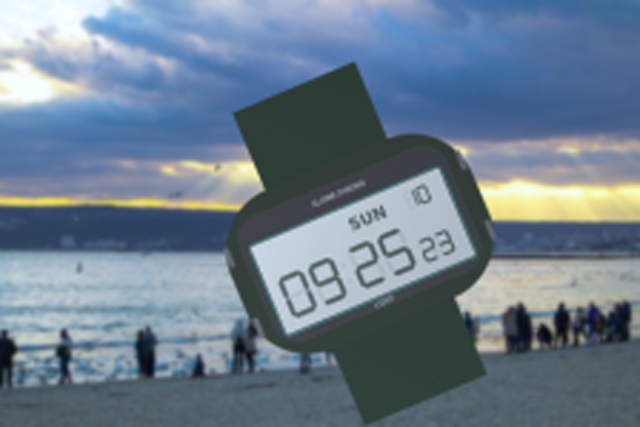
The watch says {"hour": 9, "minute": 25, "second": 23}
